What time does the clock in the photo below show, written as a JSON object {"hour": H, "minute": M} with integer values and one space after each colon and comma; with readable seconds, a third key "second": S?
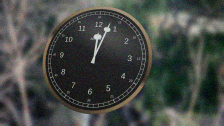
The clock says {"hour": 12, "minute": 3}
